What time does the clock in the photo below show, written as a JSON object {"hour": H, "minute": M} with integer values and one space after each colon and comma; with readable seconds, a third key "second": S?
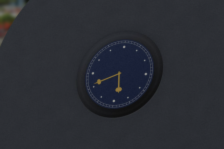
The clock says {"hour": 5, "minute": 41}
